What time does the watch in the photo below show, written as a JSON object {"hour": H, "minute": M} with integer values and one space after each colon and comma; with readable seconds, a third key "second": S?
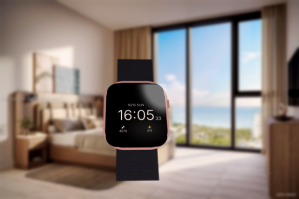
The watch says {"hour": 16, "minute": 5}
